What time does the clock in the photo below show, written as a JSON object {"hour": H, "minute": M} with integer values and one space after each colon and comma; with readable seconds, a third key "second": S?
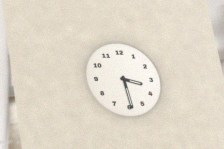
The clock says {"hour": 3, "minute": 29}
